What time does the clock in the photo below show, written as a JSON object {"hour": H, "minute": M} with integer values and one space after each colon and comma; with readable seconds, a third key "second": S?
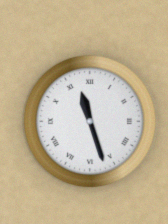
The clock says {"hour": 11, "minute": 27}
